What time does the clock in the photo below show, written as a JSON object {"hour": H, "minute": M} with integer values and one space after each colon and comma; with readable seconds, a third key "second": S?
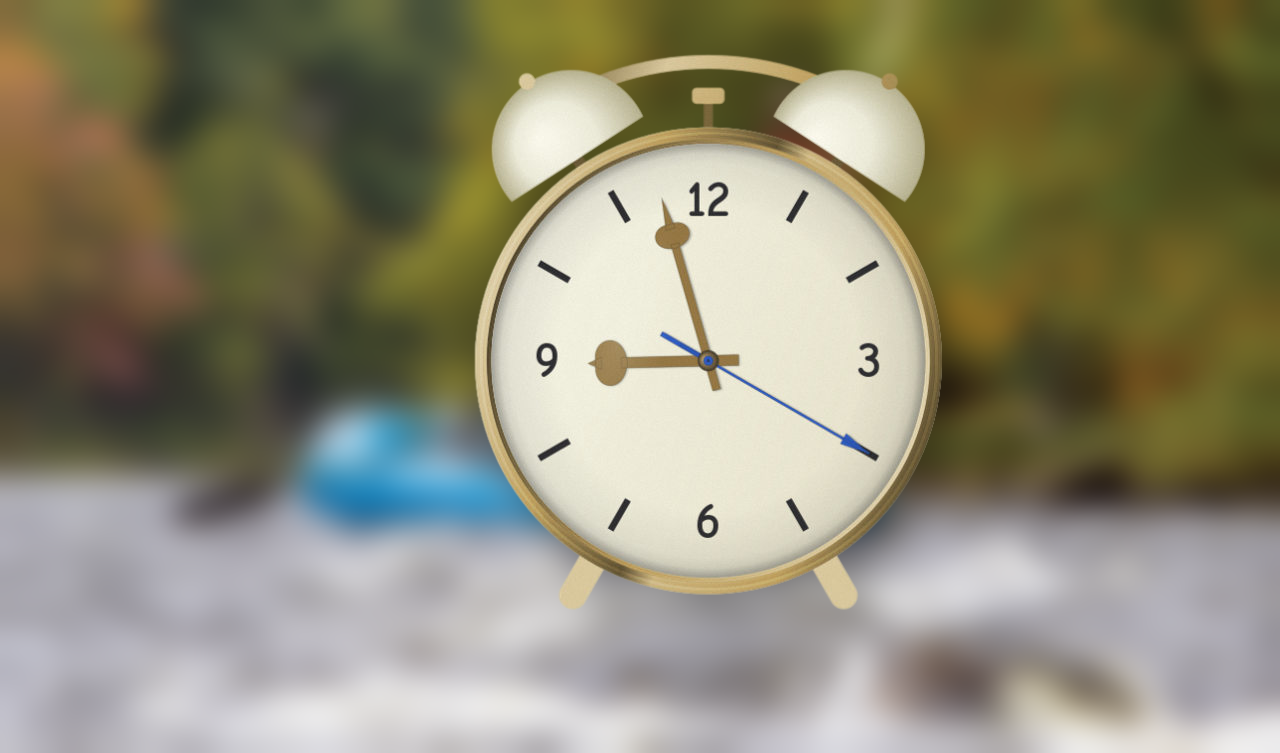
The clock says {"hour": 8, "minute": 57, "second": 20}
